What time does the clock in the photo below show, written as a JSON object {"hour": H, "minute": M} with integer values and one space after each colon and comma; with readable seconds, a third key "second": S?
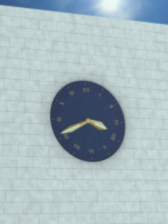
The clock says {"hour": 3, "minute": 41}
